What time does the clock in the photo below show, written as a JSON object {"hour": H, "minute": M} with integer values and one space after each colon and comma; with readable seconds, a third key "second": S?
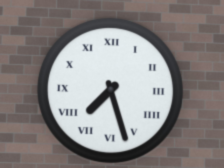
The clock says {"hour": 7, "minute": 27}
